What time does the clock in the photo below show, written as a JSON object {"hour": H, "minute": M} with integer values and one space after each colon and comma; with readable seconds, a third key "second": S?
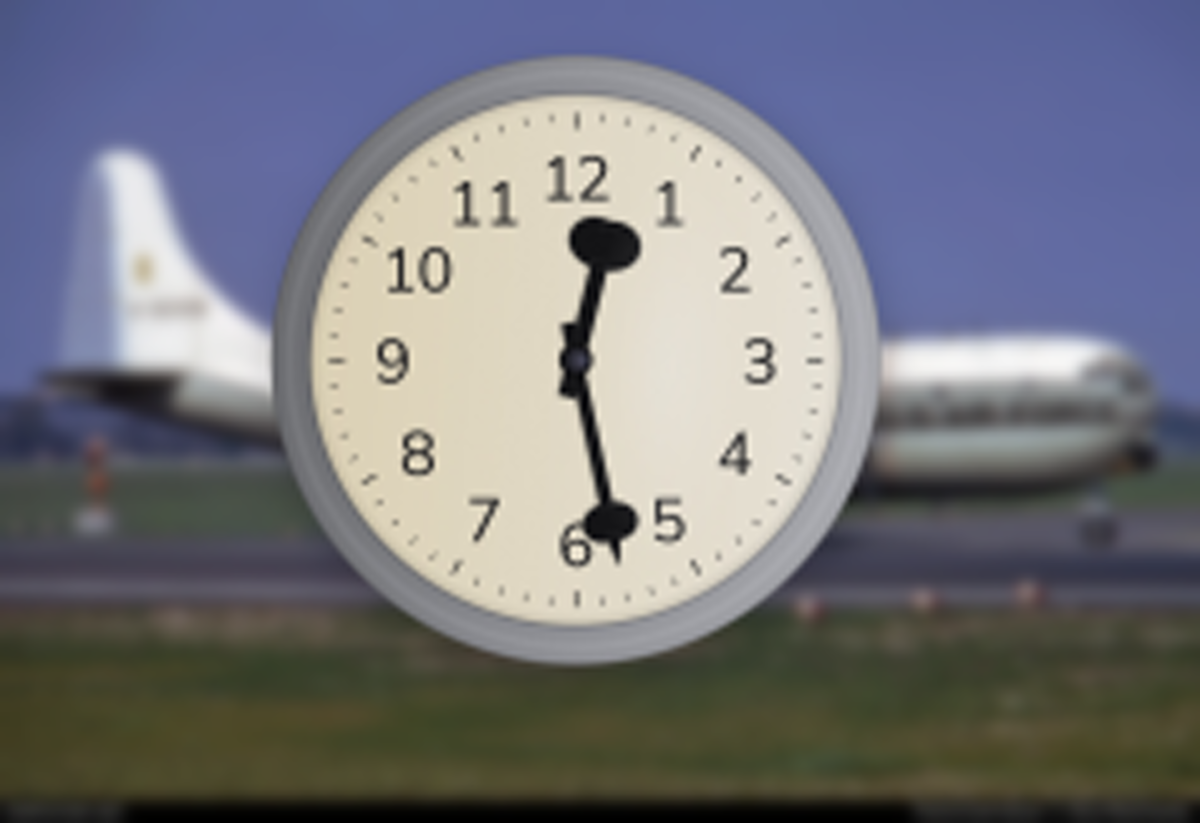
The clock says {"hour": 12, "minute": 28}
